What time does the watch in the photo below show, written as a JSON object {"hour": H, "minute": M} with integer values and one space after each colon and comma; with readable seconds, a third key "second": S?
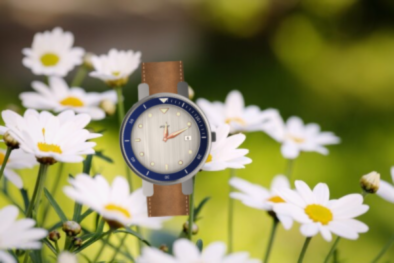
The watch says {"hour": 12, "minute": 11}
